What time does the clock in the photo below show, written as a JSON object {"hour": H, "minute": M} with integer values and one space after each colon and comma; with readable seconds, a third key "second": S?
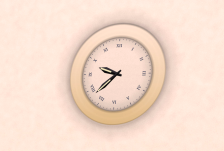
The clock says {"hour": 9, "minute": 38}
